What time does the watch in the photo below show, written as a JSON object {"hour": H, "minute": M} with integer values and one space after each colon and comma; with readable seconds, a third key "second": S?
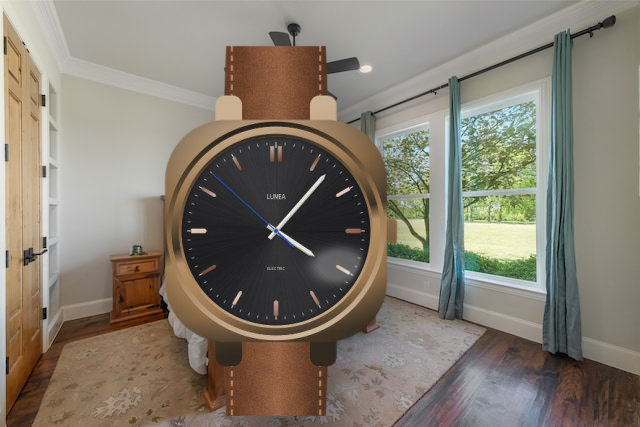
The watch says {"hour": 4, "minute": 6, "second": 52}
